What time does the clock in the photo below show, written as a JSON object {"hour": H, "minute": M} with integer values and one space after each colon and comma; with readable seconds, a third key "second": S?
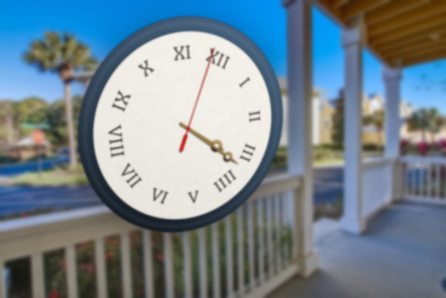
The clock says {"hour": 3, "minute": 16, "second": 59}
